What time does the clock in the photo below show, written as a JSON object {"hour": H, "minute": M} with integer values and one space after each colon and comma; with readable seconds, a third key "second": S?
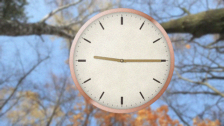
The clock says {"hour": 9, "minute": 15}
